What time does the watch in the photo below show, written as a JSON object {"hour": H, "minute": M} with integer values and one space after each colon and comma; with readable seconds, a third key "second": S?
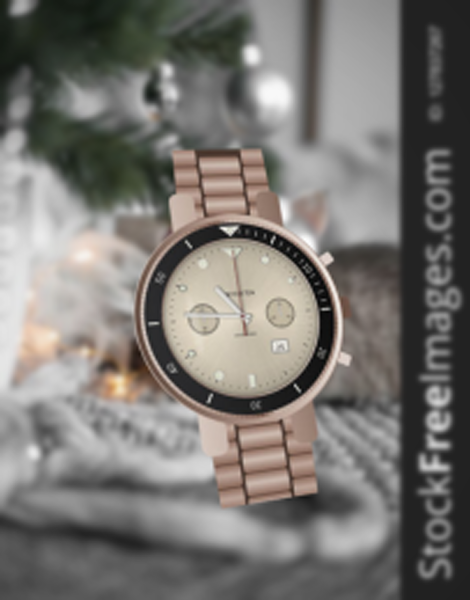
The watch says {"hour": 10, "minute": 46}
